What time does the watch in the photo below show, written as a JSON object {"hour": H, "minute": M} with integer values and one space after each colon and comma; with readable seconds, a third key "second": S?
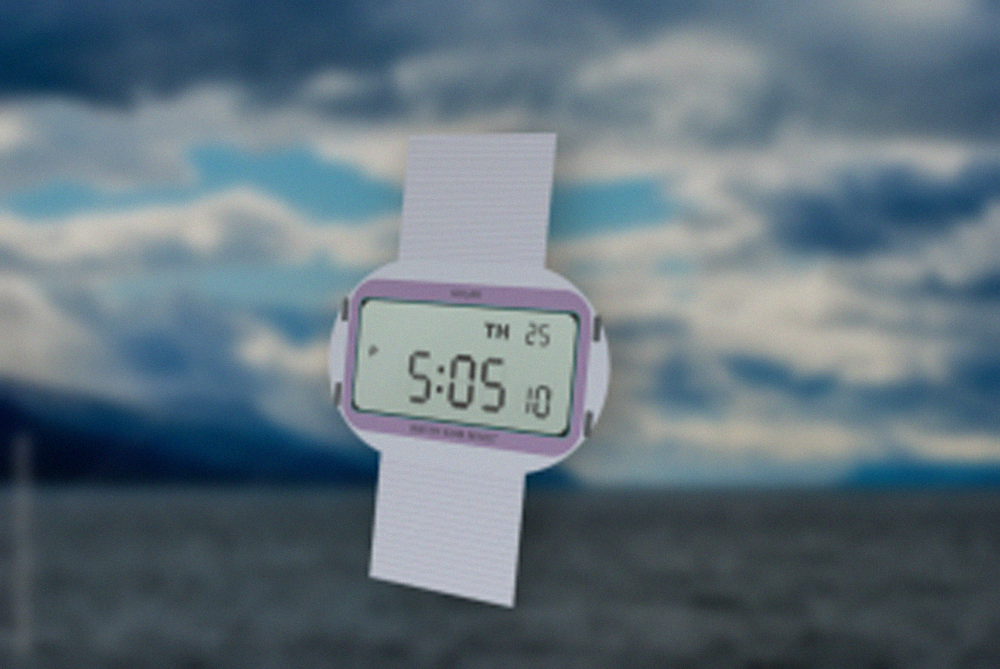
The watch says {"hour": 5, "minute": 5, "second": 10}
